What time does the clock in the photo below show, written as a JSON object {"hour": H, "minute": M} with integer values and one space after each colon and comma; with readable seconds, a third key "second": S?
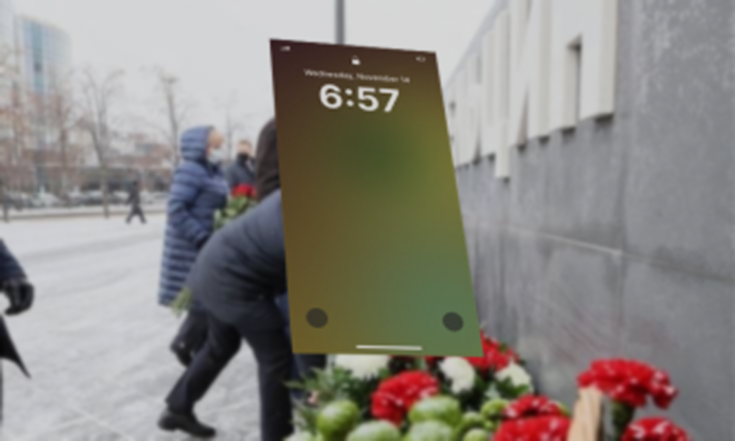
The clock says {"hour": 6, "minute": 57}
